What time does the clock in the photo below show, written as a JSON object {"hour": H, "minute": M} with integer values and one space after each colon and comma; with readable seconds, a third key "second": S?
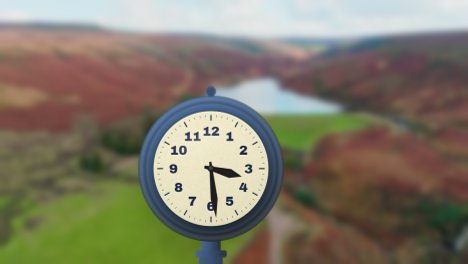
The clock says {"hour": 3, "minute": 29}
